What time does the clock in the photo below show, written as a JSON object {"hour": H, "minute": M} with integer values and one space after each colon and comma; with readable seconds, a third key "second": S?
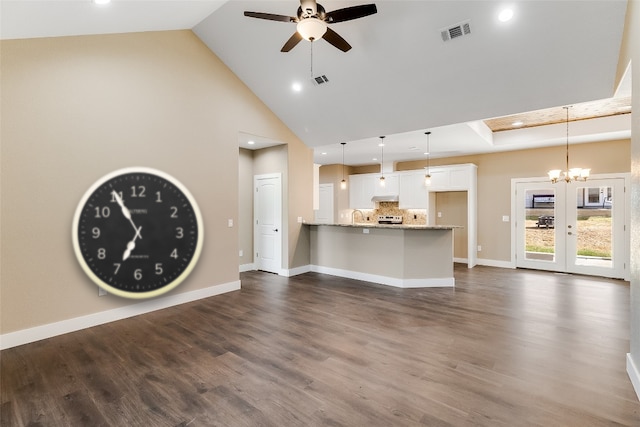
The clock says {"hour": 6, "minute": 55}
